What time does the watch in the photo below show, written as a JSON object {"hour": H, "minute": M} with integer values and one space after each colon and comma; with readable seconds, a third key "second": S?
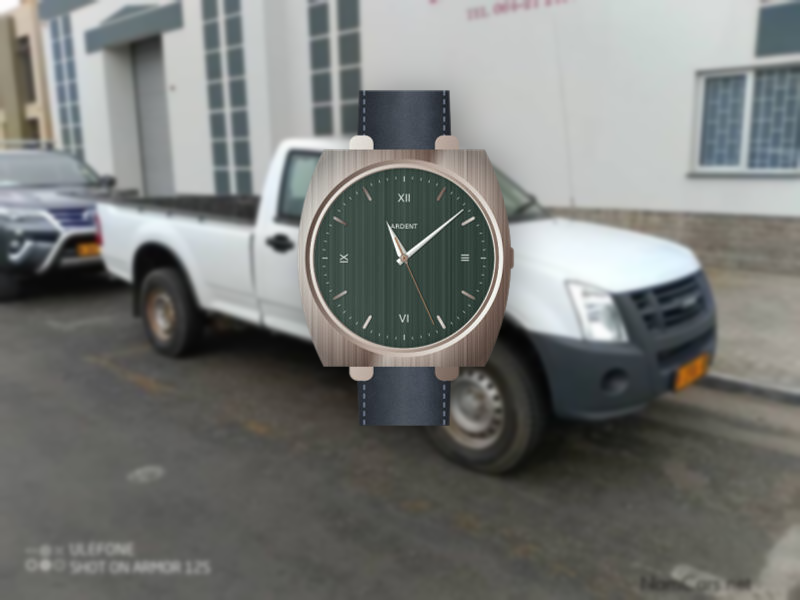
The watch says {"hour": 11, "minute": 8, "second": 26}
